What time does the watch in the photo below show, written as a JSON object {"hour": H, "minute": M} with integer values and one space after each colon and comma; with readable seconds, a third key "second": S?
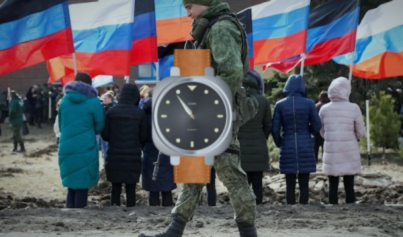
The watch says {"hour": 10, "minute": 54}
